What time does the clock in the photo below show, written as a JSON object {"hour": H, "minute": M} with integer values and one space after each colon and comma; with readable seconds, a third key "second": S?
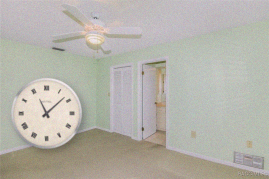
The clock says {"hour": 11, "minute": 8}
